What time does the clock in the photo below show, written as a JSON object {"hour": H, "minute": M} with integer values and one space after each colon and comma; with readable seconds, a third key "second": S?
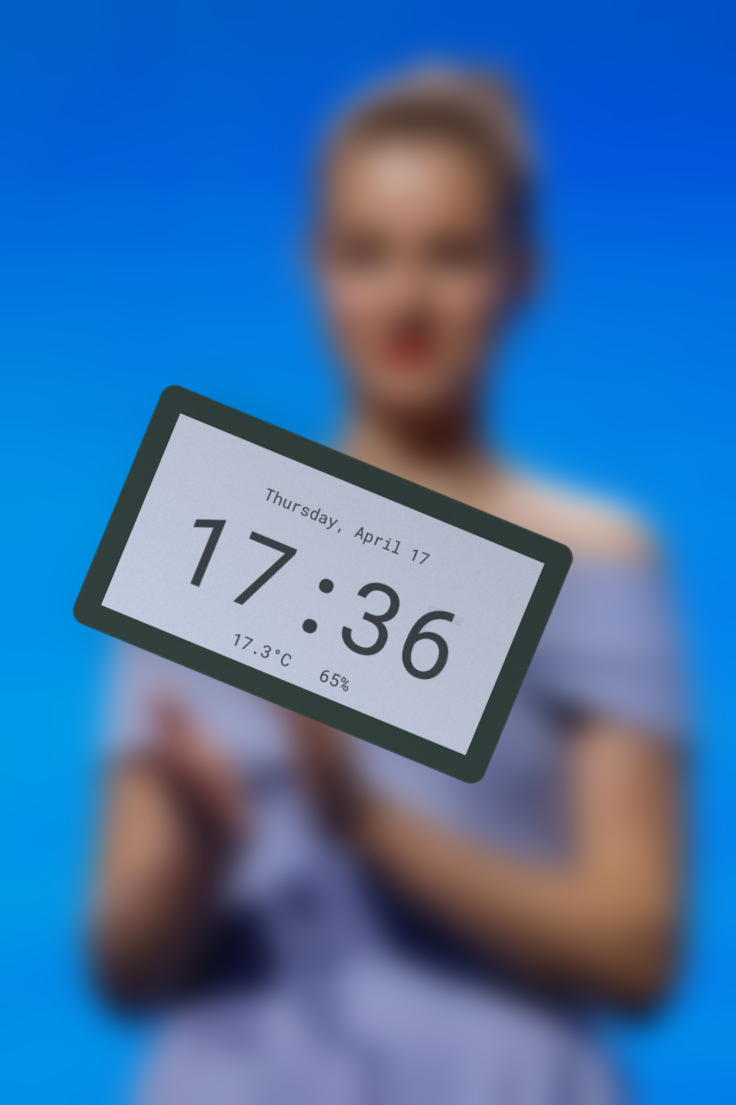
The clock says {"hour": 17, "minute": 36}
